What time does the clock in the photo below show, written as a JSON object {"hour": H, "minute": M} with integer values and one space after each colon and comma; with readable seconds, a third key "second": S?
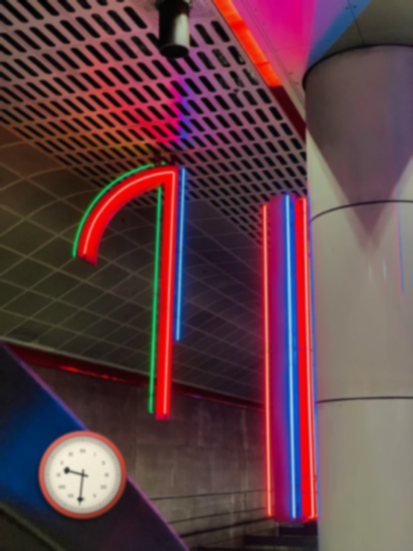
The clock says {"hour": 9, "minute": 31}
